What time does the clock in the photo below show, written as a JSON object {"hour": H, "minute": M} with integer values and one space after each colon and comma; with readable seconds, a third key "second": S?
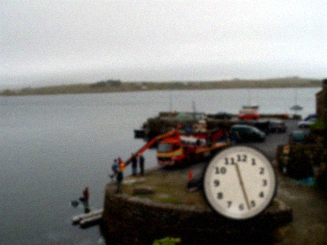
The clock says {"hour": 11, "minute": 27}
